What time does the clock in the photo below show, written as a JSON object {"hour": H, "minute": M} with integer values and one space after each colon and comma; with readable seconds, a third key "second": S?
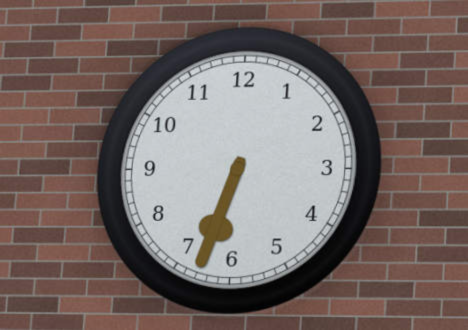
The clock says {"hour": 6, "minute": 33}
